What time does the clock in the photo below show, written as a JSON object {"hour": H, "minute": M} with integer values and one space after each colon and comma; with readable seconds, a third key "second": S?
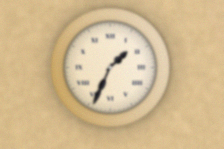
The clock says {"hour": 1, "minute": 34}
